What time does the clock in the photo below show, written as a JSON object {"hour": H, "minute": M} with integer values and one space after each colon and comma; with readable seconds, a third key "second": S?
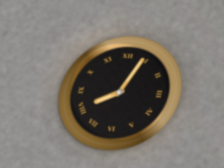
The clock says {"hour": 8, "minute": 4}
